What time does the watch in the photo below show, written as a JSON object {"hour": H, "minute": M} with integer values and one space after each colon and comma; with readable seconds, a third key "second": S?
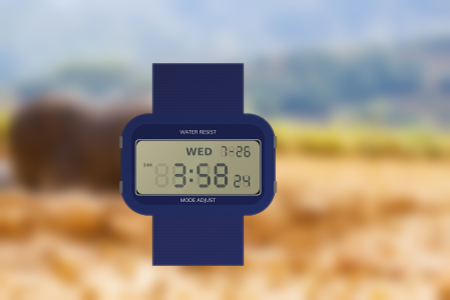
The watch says {"hour": 3, "minute": 58, "second": 24}
